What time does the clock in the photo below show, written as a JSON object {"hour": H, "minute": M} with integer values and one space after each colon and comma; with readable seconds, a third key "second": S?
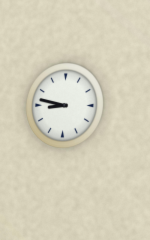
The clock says {"hour": 8, "minute": 47}
